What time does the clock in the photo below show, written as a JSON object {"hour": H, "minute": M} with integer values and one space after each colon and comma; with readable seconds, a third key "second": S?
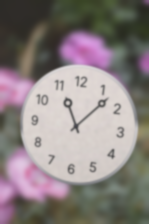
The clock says {"hour": 11, "minute": 7}
